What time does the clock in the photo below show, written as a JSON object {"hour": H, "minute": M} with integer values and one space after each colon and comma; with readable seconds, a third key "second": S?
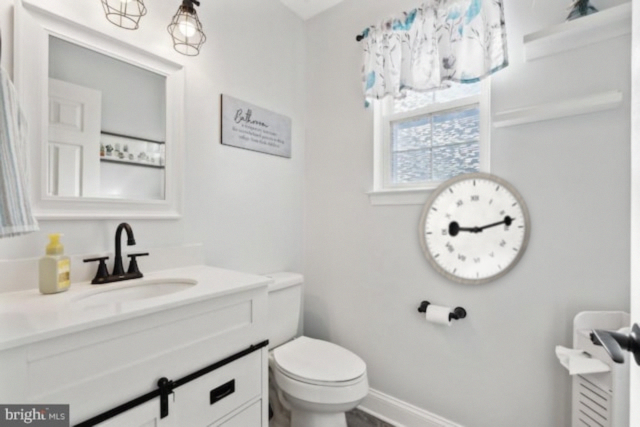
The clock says {"hour": 9, "minute": 13}
